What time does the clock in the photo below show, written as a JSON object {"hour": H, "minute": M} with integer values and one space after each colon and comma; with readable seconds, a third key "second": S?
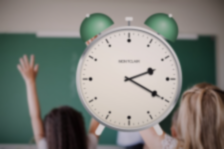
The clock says {"hour": 2, "minute": 20}
